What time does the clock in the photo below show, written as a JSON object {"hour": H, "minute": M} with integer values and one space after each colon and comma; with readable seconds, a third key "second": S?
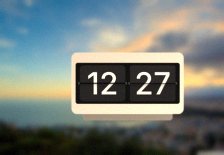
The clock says {"hour": 12, "minute": 27}
